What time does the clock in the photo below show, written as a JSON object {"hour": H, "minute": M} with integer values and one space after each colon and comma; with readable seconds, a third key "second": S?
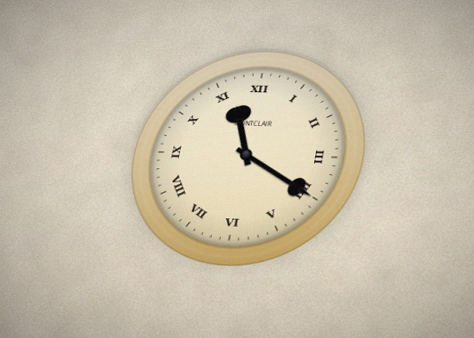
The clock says {"hour": 11, "minute": 20}
